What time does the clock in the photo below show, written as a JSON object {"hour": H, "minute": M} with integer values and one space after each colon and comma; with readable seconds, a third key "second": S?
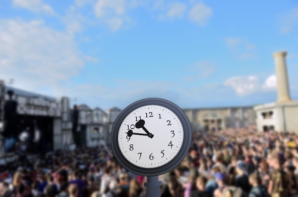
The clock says {"hour": 10, "minute": 47}
